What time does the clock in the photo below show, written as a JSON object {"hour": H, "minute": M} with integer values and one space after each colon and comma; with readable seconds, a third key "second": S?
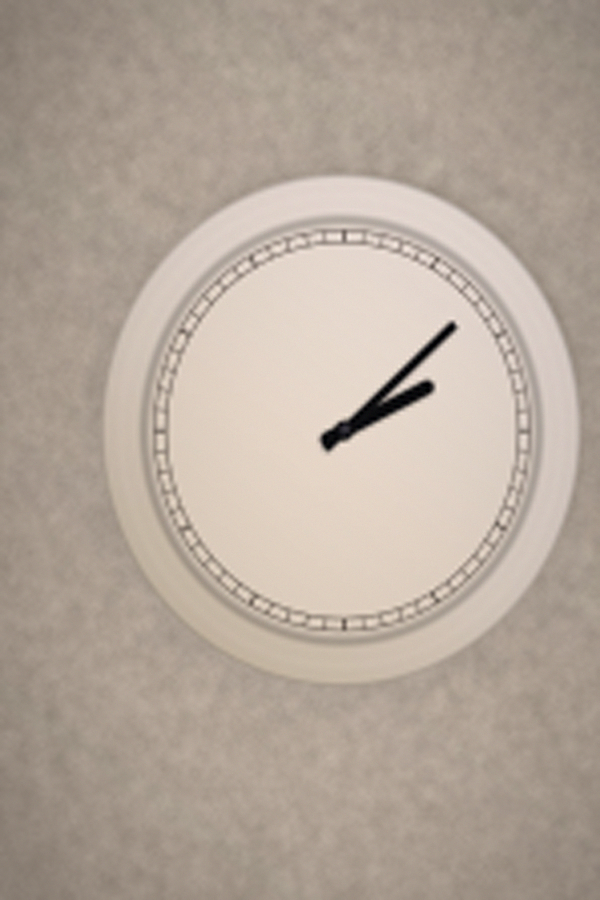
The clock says {"hour": 2, "minute": 8}
